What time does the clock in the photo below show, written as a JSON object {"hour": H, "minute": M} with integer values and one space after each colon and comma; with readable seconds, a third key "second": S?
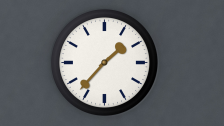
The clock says {"hour": 1, "minute": 37}
